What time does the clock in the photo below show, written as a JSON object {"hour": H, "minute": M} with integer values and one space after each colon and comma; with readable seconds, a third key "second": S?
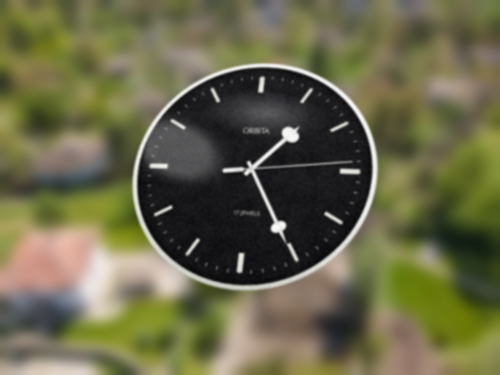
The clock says {"hour": 1, "minute": 25, "second": 14}
